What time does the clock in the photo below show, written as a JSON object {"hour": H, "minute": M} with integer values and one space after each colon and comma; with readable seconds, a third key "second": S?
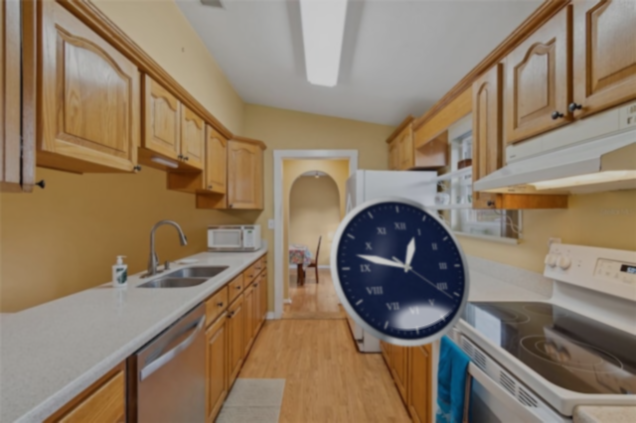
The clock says {"hour": 12, "minute": 47, "second": 21}
